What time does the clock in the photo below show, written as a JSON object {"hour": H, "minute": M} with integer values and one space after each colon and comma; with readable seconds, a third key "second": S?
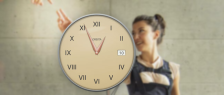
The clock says {"hour": 12, "minute": 56}
